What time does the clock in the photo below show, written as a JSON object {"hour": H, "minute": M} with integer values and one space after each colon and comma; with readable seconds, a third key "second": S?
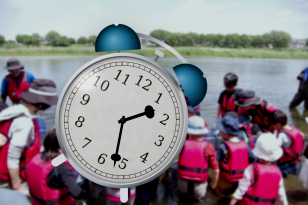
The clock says {"hour": 1, "minute": 27}
